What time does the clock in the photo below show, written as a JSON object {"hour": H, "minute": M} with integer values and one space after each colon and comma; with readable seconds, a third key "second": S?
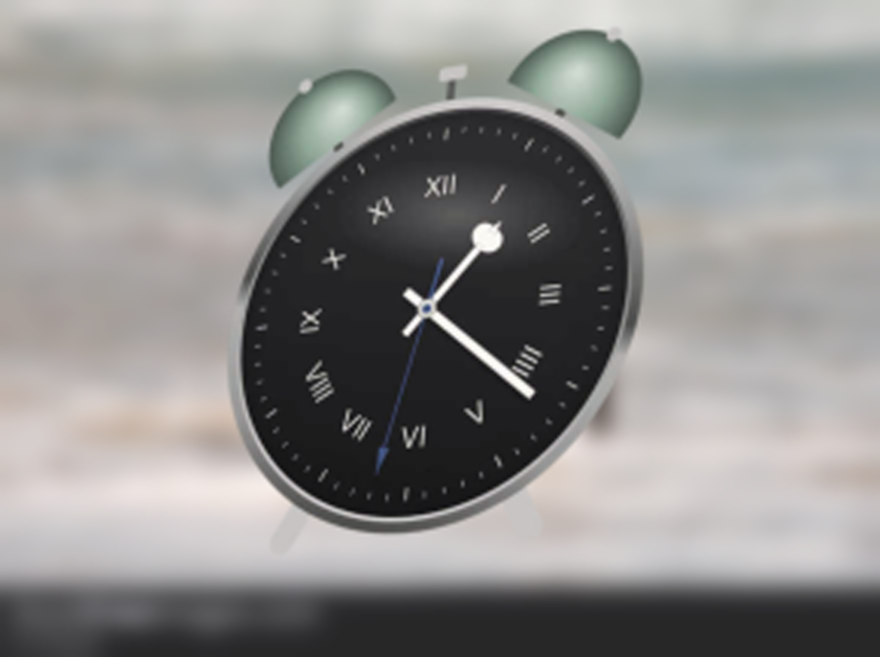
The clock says {"hour": 1, "minute": 21, "second": 32}
